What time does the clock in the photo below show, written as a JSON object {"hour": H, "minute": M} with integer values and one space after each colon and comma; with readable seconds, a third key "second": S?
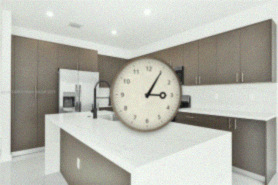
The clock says {"hour": 3, "minute": 5}
